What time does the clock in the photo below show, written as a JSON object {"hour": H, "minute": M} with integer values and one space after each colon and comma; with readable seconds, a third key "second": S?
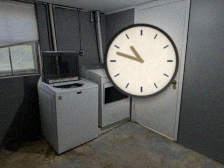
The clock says {"hour": 10, "minute": 48}
